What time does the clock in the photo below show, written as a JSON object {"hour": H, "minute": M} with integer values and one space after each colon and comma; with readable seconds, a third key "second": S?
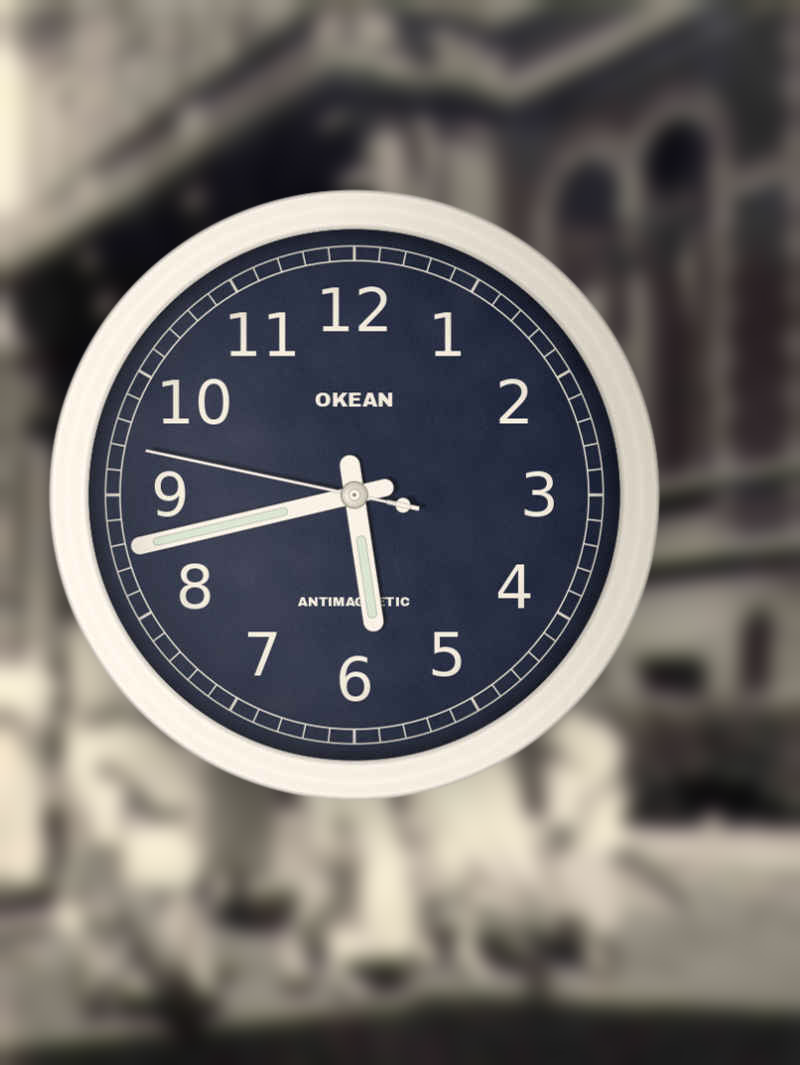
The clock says {"hour": 5, "minute": 42, "second": 47}
